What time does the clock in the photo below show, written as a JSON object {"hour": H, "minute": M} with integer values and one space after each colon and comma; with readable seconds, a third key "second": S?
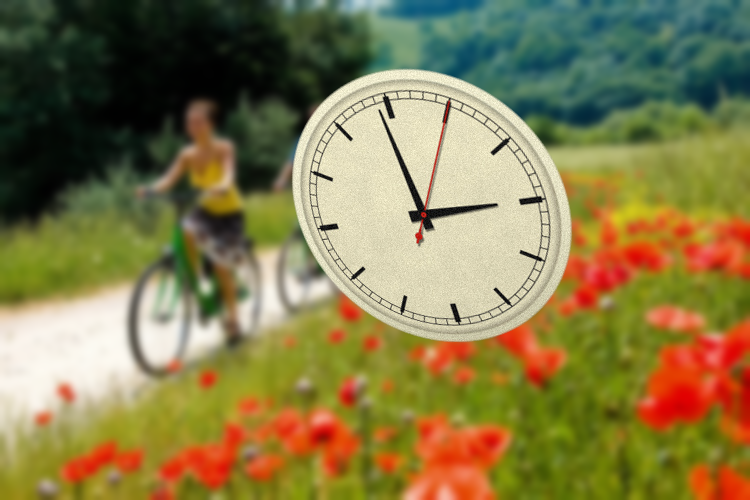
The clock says {"hour": 2, "minute": 59, "second": 5}
